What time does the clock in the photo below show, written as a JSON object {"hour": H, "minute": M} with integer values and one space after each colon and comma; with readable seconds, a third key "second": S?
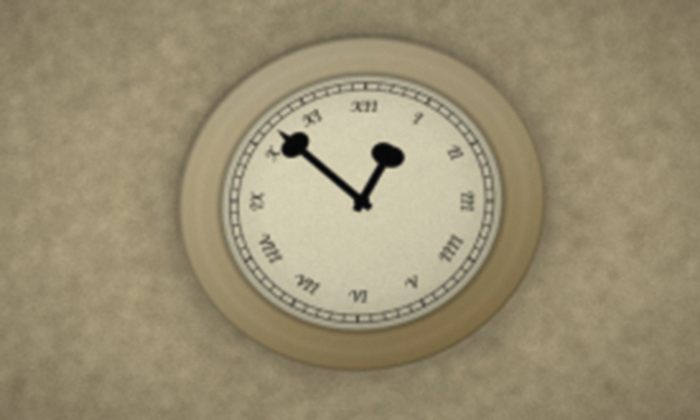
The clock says {"hour": 12, "minute": 52}
